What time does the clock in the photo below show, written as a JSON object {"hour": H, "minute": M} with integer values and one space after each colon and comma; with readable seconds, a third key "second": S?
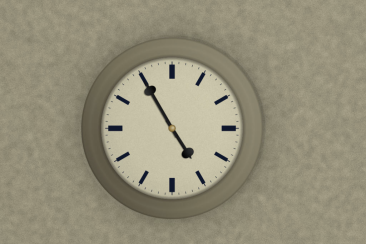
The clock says {"hour": 4, "minute": 55}
